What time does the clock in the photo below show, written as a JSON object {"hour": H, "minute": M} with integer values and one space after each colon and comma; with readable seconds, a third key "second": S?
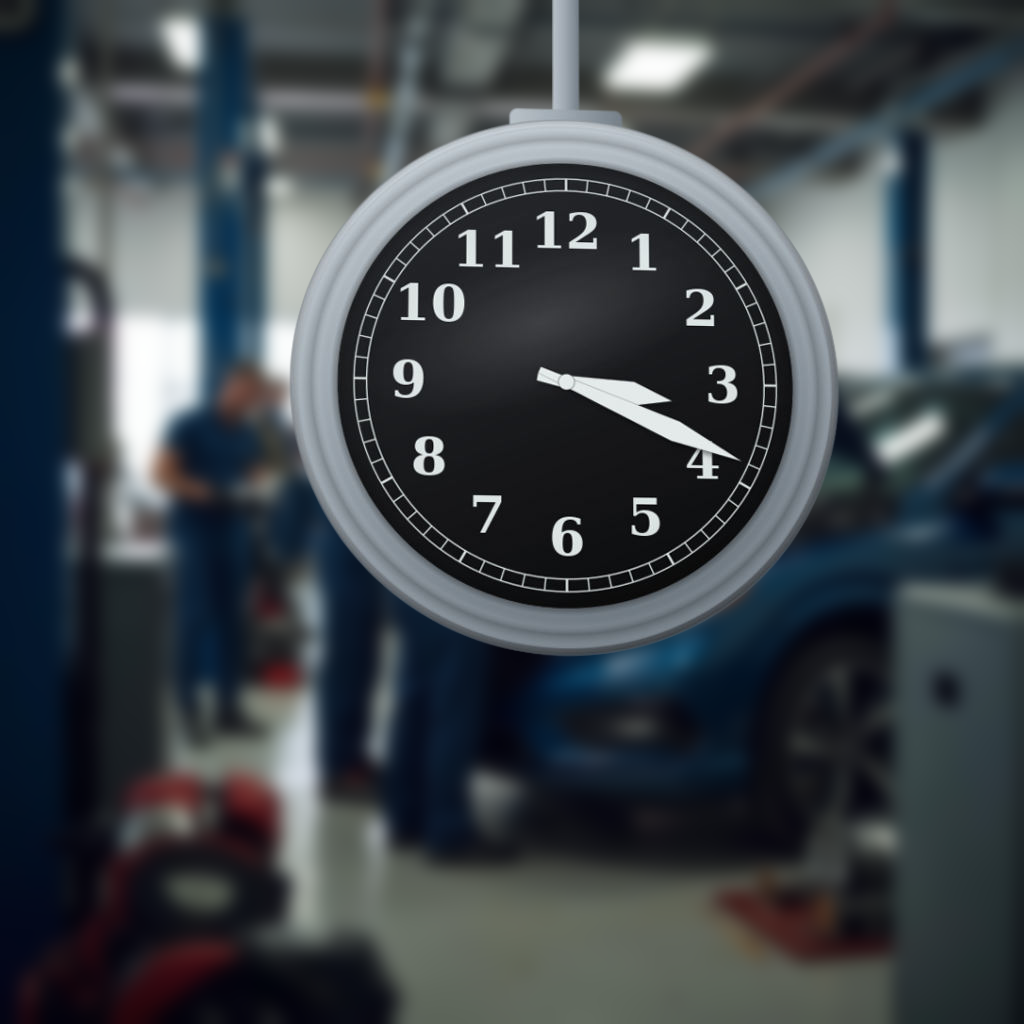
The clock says {"hour": 3, "minute": 19}
